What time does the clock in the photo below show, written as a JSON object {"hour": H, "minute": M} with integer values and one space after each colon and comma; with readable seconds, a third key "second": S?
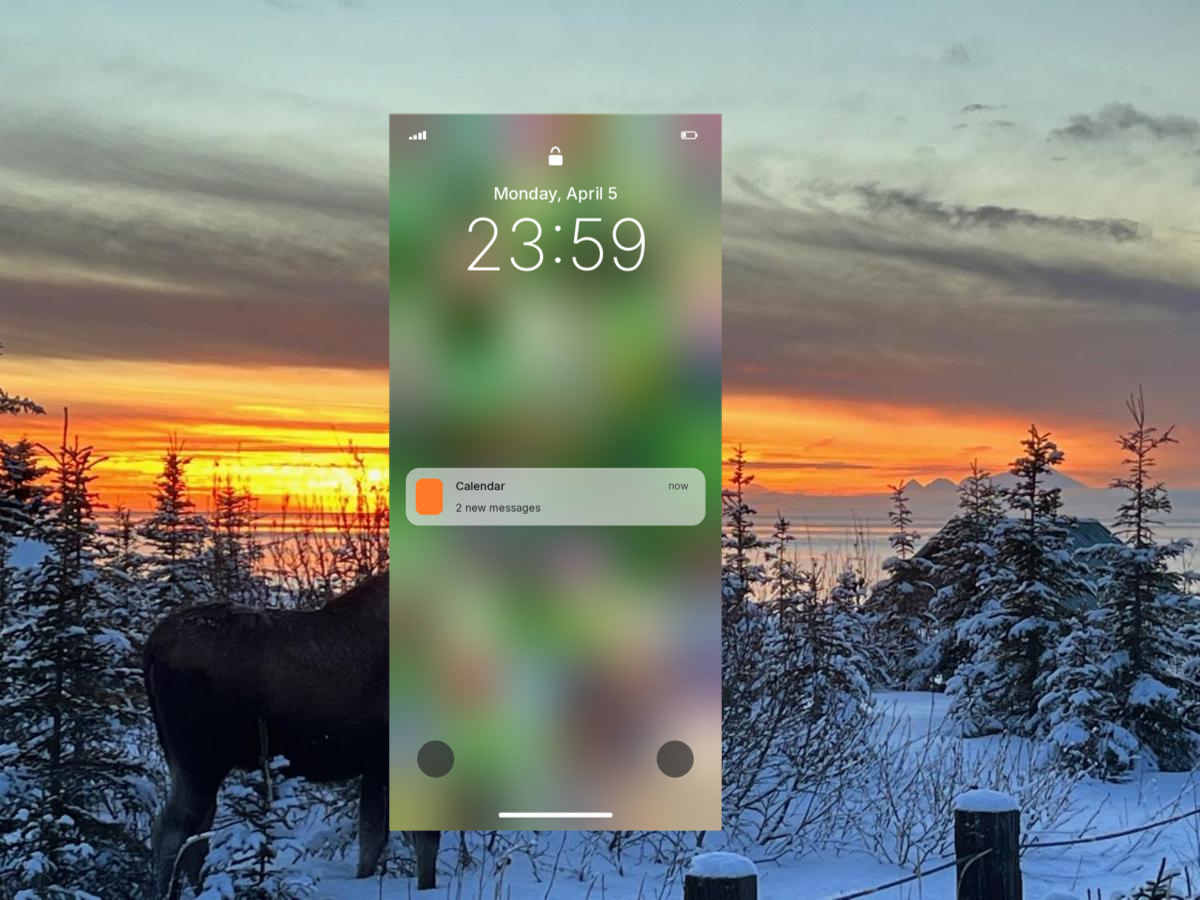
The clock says {"hour": 23, "minute": 59}
